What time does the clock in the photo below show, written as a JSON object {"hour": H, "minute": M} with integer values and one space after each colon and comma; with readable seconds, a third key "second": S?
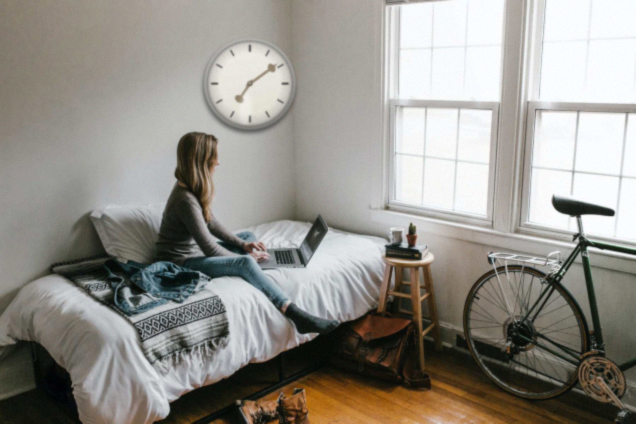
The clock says {"hour": 7, "minute": 9}
